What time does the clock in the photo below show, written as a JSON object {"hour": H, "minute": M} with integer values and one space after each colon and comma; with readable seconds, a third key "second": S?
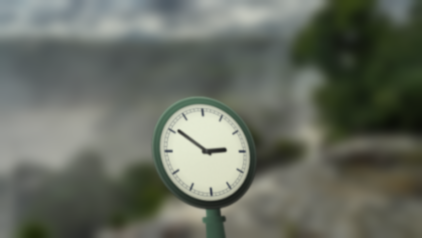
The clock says {"hour": 2, "minute": 51}
